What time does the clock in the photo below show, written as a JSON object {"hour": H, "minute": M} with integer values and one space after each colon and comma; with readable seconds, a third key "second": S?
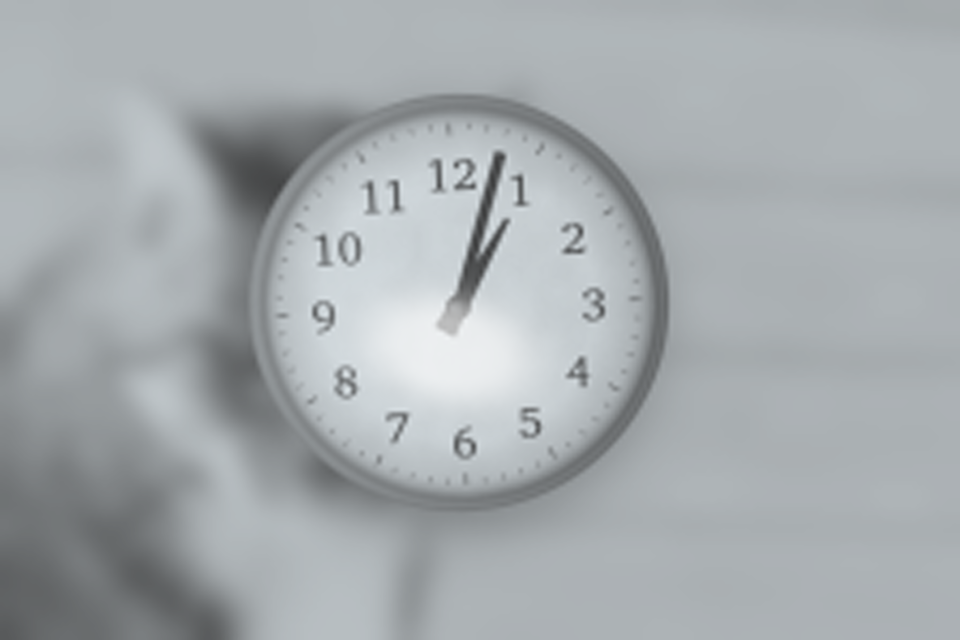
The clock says {"hour": 1, "minute": 3}
